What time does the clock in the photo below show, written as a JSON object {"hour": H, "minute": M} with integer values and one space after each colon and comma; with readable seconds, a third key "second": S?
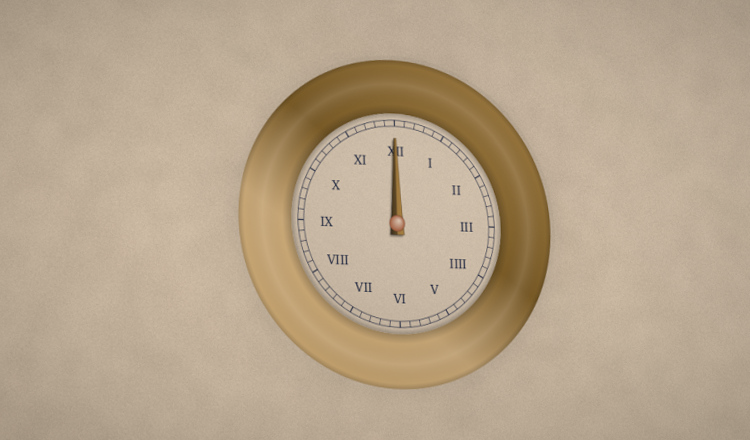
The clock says {"hour": 12, "minute": 0}
